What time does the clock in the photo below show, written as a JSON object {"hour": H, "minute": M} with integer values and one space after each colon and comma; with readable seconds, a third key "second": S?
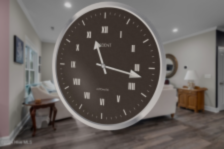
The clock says {"hour": 11, "minute": 17}
